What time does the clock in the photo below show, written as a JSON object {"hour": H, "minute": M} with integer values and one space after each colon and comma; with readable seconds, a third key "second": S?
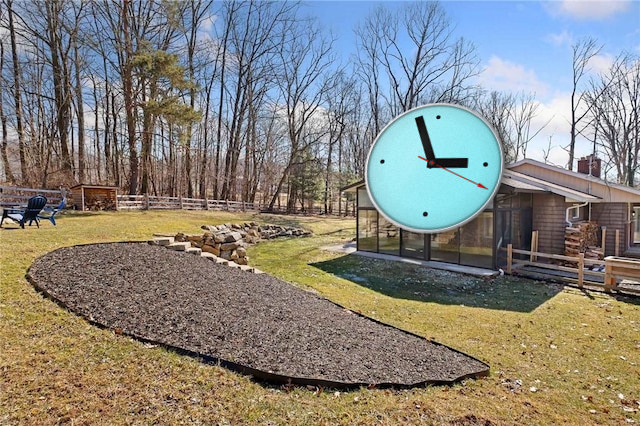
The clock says {"hour": 2, "minute": 56, "second": 19}
